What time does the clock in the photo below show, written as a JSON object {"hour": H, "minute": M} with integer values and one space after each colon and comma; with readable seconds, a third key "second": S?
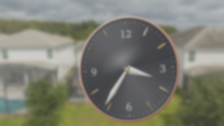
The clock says {"hour": 3, "minute": 36}
